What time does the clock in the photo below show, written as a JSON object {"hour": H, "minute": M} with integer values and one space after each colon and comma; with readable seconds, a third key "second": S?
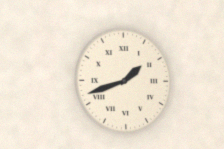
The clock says {"hour": 1, "minute": 42}
